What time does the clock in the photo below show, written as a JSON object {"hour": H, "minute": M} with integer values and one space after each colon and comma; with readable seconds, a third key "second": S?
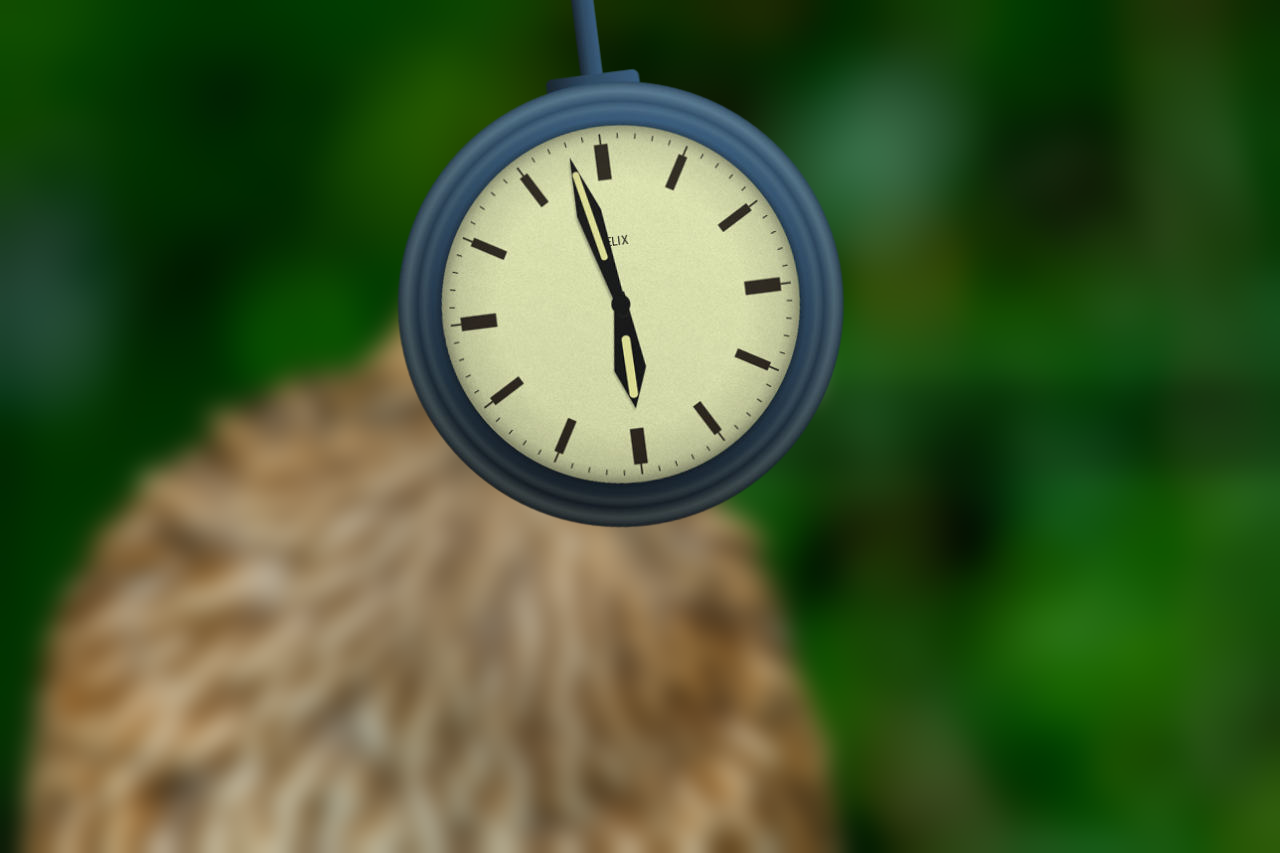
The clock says {"hour": 5, "minute": 58}
